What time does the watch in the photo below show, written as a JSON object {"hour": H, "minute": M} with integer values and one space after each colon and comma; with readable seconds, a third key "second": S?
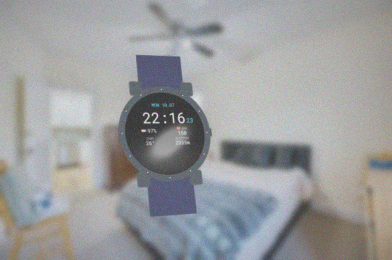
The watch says {"hour": 22, "minute": 16}
